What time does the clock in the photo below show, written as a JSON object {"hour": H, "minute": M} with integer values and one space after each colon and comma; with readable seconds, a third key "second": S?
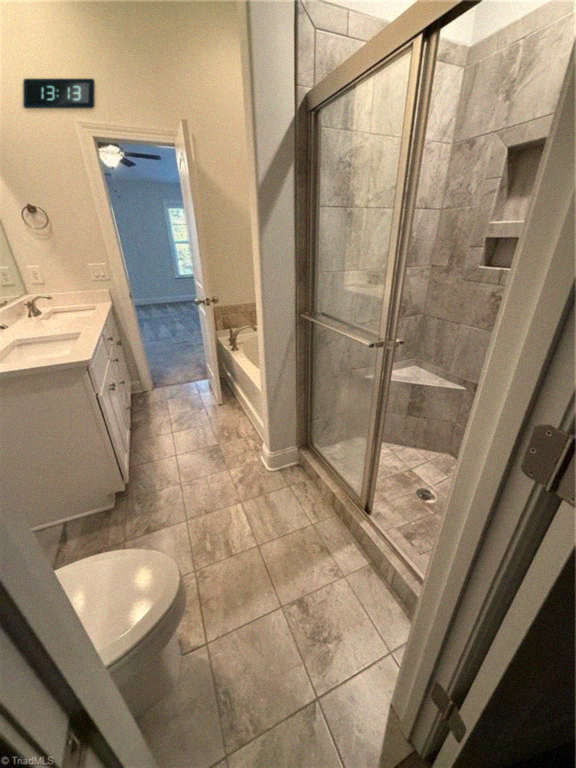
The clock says {"hour": 13, "minute": 13}
